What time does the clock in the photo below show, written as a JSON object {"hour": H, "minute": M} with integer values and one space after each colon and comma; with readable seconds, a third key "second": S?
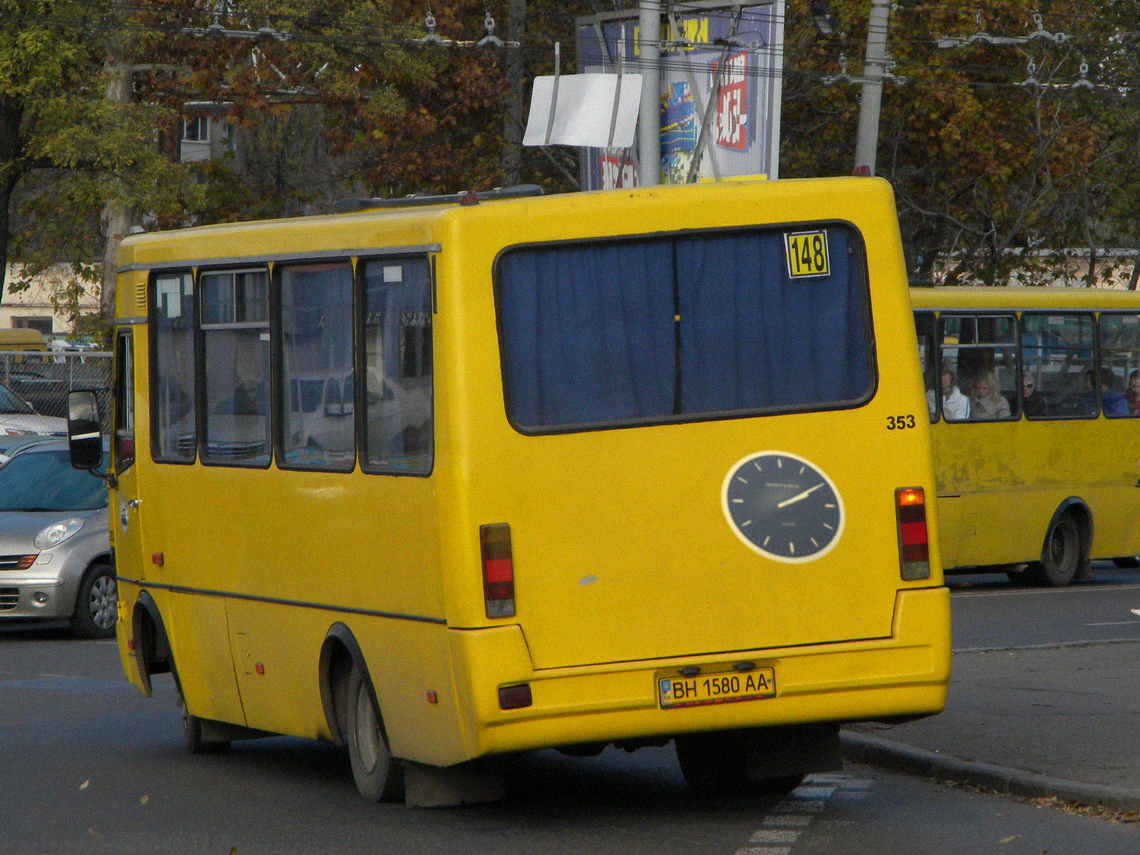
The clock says {"hour": 2, "minute": 10}
